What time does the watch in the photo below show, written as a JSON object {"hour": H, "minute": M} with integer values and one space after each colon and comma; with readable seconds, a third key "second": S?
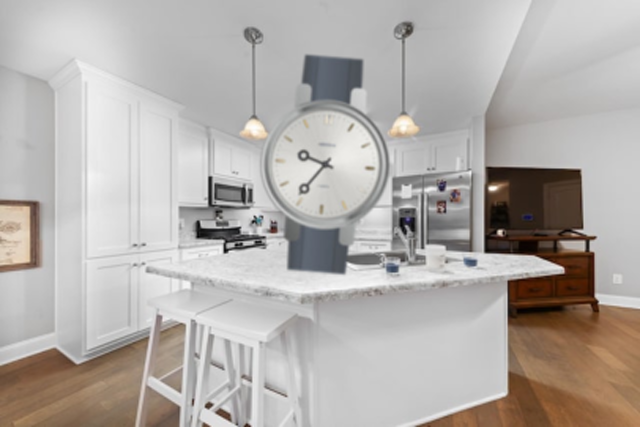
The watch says {"hour": 9, "minute": 36}
